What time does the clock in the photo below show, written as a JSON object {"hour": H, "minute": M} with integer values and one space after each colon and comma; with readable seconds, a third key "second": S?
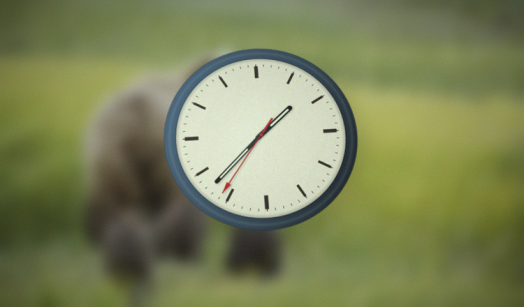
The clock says {"hour": 1, "minute": 37, "second": 36}
